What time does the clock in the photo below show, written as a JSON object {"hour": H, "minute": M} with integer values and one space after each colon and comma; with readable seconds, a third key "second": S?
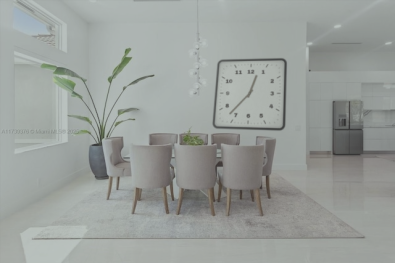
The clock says {"hour": 12, "minute": 37}
